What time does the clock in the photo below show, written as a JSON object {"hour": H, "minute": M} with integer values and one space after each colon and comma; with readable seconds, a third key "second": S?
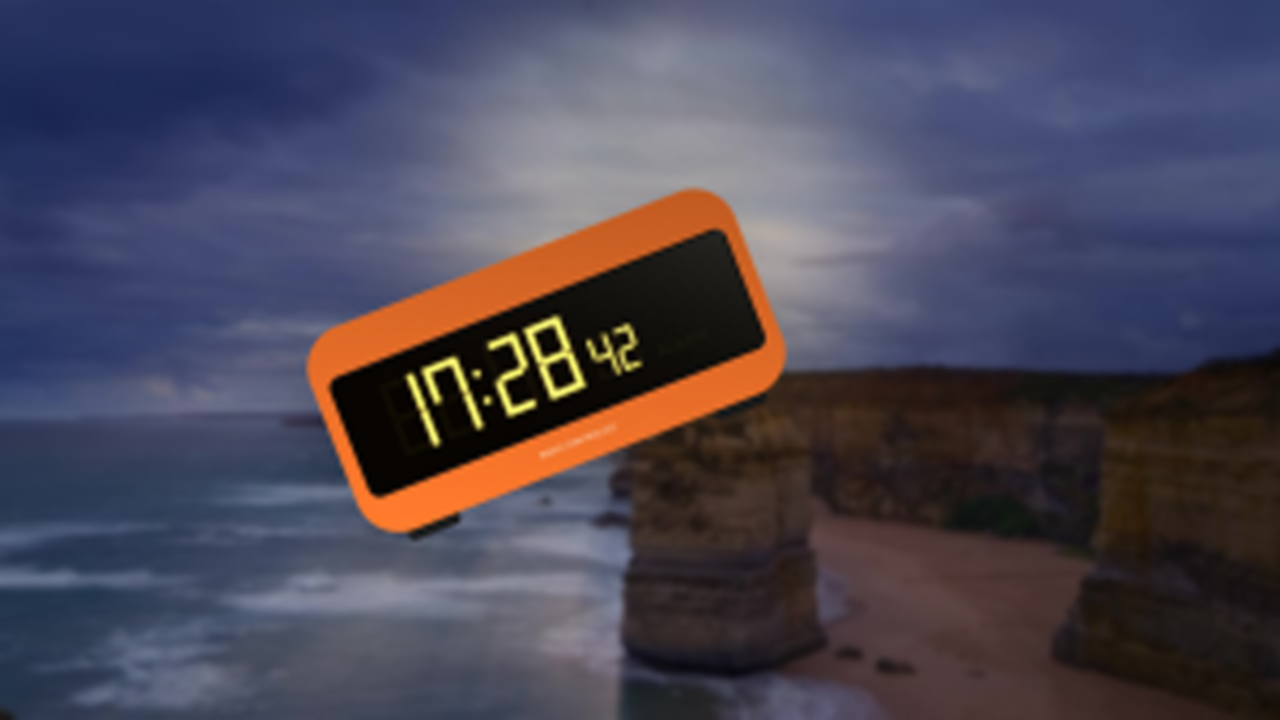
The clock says {"hour": 17, "minute": 28, "second": 42}
